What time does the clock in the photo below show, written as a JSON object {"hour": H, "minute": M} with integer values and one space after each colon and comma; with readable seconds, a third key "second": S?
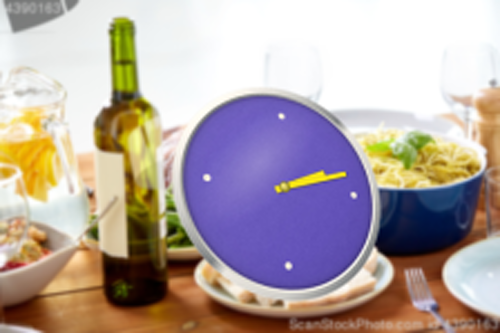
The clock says {"hour": 2, "minute": 12}
